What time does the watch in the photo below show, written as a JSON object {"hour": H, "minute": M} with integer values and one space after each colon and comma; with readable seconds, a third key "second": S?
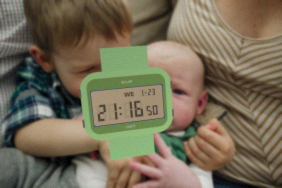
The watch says {"hour": 21, "minute": 16, "second": 50}
